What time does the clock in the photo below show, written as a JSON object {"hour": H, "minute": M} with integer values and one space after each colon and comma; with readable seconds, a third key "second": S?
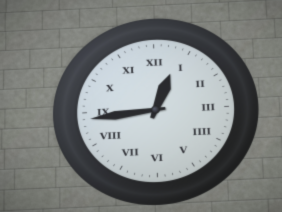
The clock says {"hour": 12, "minute": 44}
